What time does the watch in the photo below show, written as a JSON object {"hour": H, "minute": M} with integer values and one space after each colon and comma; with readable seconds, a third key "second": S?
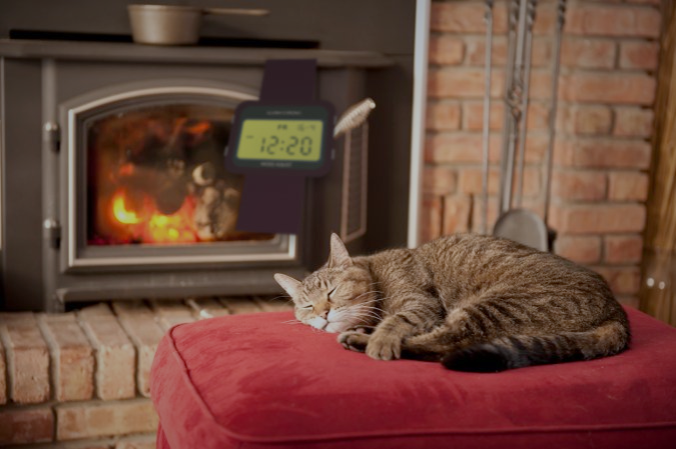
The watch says {"hour": 12, "minute": 20}
